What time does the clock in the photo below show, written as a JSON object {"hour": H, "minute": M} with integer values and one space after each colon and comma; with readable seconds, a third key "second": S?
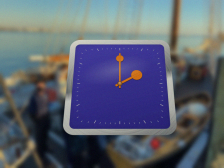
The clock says {"hour": 2, "minute": 0}
